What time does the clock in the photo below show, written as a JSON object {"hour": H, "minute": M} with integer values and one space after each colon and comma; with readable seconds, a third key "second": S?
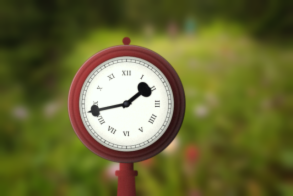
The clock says {"hour": 1, "minute": 43}
